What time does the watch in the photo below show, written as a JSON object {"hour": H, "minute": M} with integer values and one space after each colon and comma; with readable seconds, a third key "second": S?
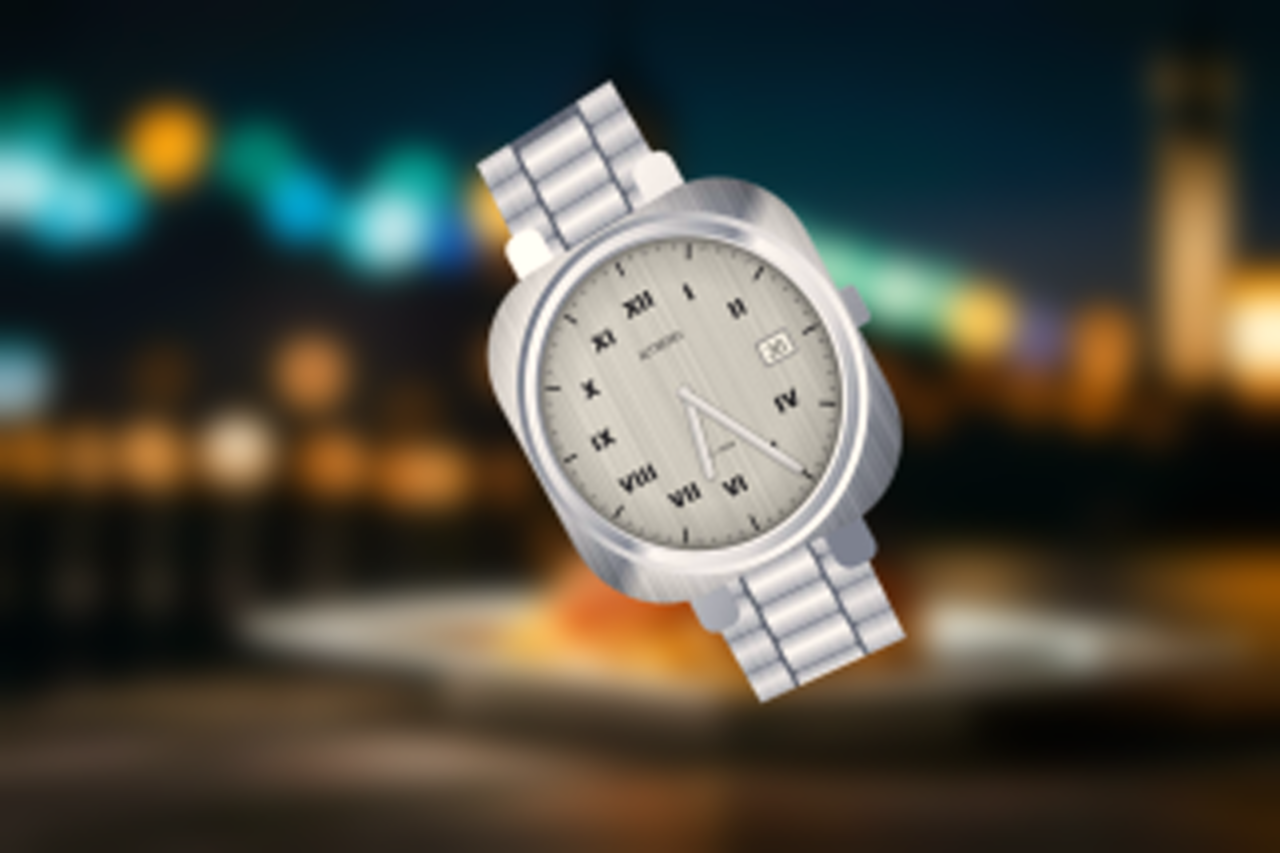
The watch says {"hour": 6, "minute": 25}
